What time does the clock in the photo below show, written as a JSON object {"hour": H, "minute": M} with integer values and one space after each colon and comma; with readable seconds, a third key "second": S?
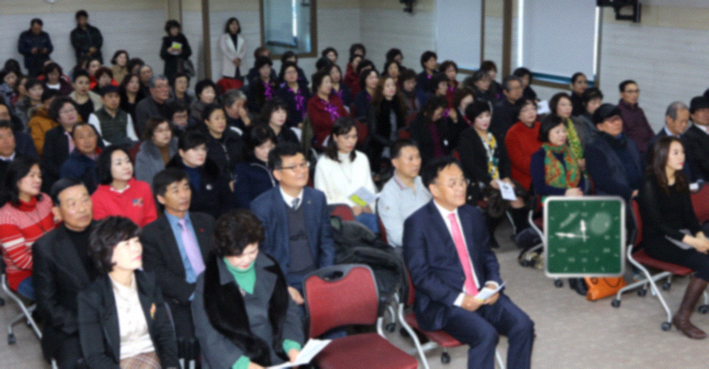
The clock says {"hour": 11, "minute": 46}
